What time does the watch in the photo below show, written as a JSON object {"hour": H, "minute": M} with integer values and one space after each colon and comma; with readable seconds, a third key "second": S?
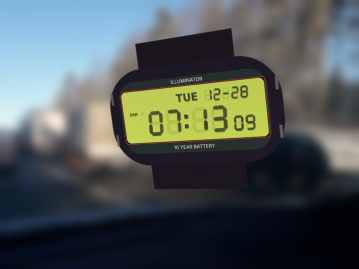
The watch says {"hour": 7, "minute": 13, "second": 9}
